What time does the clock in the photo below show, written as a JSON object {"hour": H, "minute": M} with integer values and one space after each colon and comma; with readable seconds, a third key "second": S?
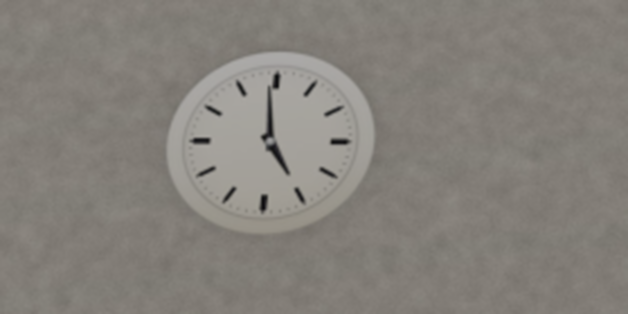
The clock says {"hour": 4, "minute": 59}
